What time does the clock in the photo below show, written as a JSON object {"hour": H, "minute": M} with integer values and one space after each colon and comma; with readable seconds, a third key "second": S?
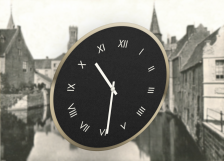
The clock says {"hour": 10, "minute": 29}
